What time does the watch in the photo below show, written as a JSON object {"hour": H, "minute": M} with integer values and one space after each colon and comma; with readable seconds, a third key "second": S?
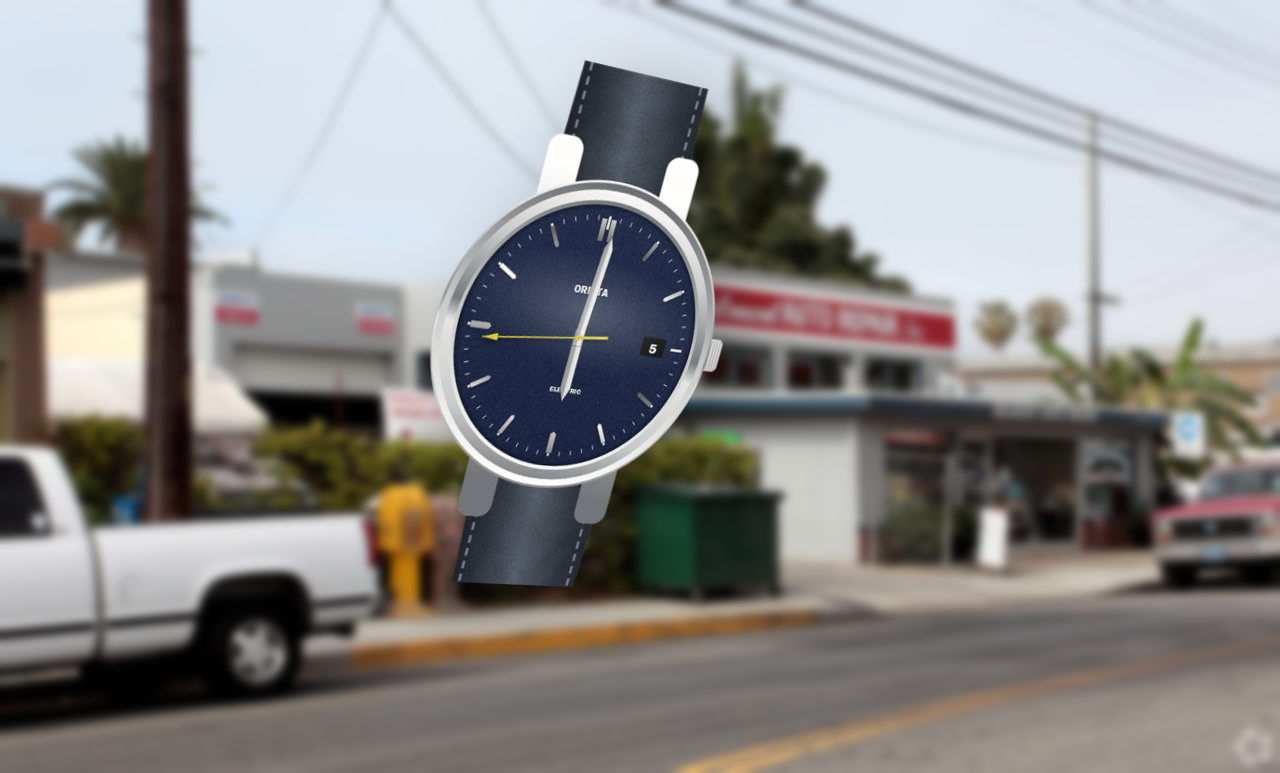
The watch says {"hour": 6, "minute": 0, "second": 44}
